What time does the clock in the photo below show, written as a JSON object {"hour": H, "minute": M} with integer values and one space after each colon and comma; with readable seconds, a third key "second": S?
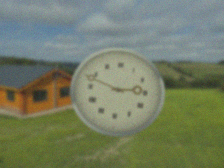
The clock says {"hour": 2, "minute": 48}
